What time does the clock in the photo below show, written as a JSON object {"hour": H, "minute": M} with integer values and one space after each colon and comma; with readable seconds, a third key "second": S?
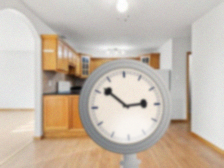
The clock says {"hour": 2, "minute": 52}
